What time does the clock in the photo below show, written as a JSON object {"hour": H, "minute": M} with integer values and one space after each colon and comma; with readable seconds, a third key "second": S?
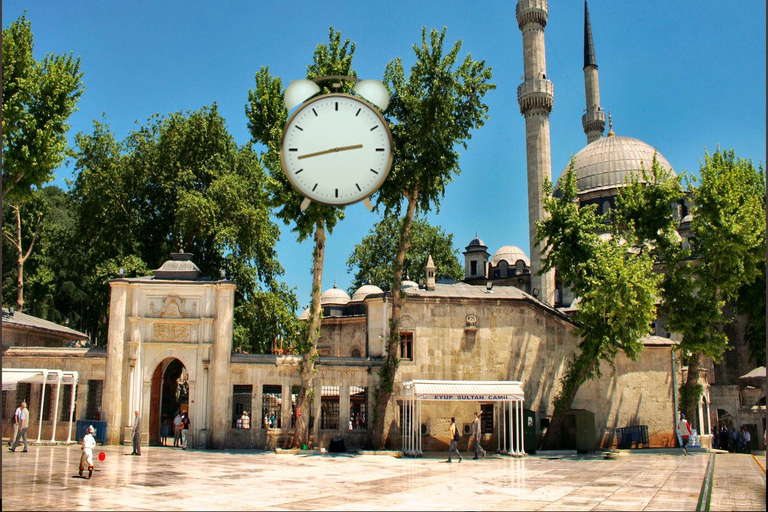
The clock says {"hour": 2, "minute": 43}
